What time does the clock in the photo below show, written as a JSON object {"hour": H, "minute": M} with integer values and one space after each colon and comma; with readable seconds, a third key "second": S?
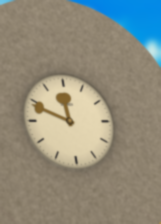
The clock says {"hour": 11, "minute": 49}
